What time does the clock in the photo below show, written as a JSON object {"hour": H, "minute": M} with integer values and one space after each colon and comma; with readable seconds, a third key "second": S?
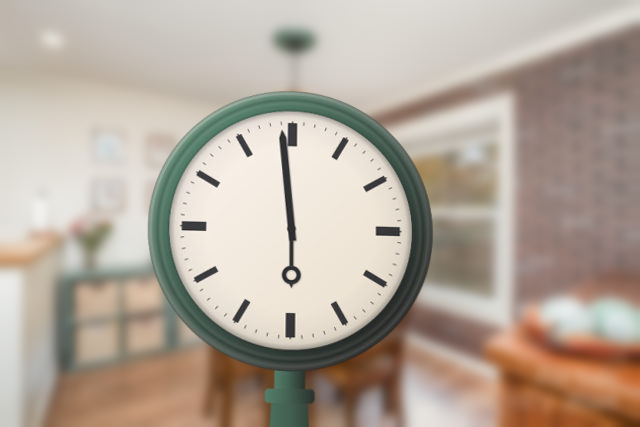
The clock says {"hour": 5, "minute": 59}
